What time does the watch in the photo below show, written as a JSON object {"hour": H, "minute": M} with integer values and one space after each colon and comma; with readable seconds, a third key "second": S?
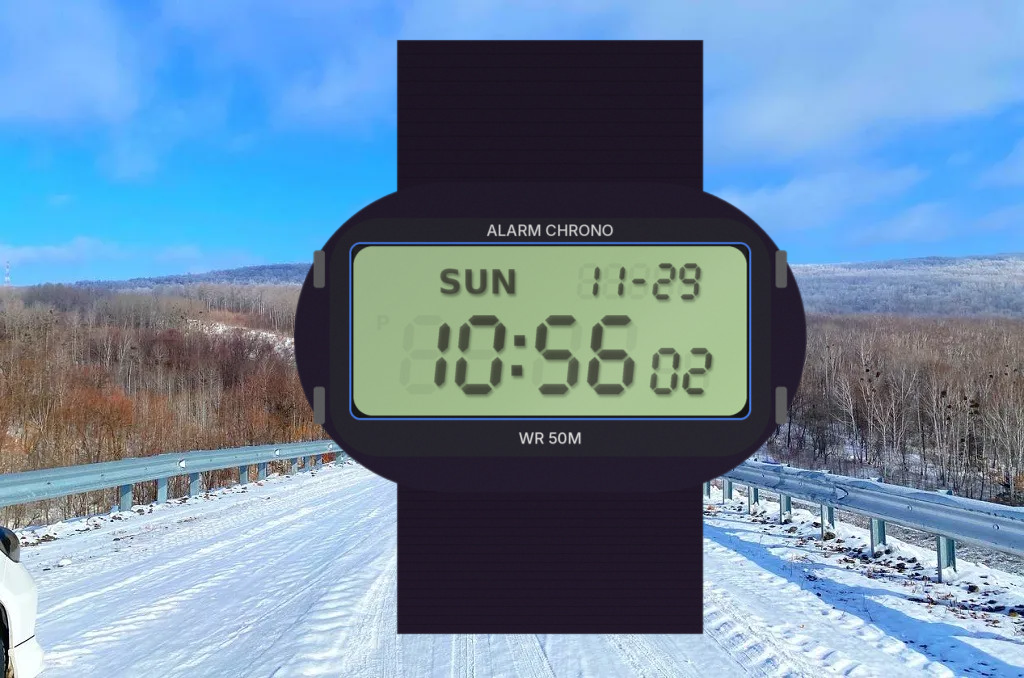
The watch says {"hour": 10, "minute": 56, "second": 2}
